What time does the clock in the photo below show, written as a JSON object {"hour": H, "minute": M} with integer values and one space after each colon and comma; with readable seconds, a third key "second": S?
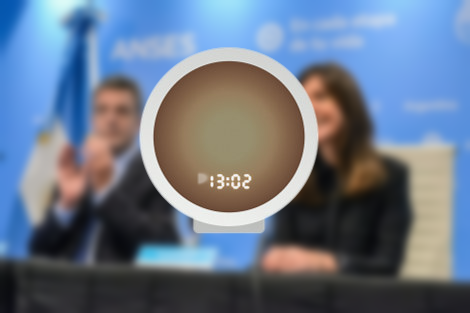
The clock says {"hour": 13, "minute": 2}
